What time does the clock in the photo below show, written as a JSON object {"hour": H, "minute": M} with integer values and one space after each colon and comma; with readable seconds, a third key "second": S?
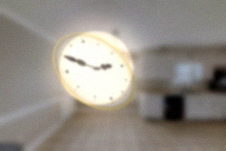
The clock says {"hour": 2, "minute": 50}
